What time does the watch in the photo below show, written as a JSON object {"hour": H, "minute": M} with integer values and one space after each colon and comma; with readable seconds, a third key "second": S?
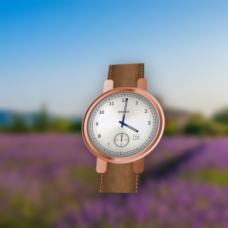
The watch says {"hour": 4, "minute": 1}
